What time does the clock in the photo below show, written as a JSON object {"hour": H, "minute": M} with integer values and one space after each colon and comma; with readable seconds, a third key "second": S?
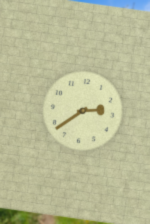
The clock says {"hour": 2, "minute": 38}
